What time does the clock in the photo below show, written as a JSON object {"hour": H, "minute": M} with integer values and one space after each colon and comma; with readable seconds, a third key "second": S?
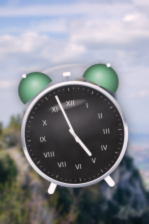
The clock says {"hour": 4, "minute": 57}
